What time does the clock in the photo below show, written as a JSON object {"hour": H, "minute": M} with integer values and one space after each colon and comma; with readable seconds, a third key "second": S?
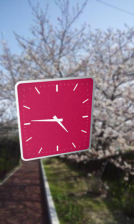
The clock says {"hour": 4, "minute": 46}
